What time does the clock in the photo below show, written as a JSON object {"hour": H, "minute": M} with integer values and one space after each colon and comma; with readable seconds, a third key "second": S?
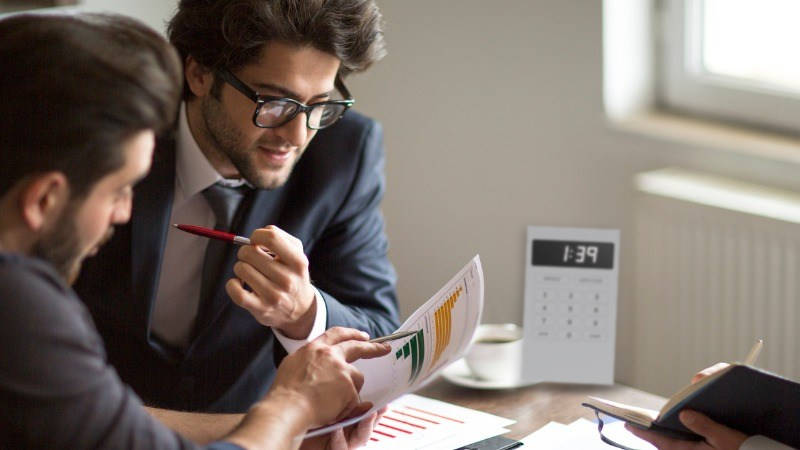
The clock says {"hour": 1, "minute": 39}
